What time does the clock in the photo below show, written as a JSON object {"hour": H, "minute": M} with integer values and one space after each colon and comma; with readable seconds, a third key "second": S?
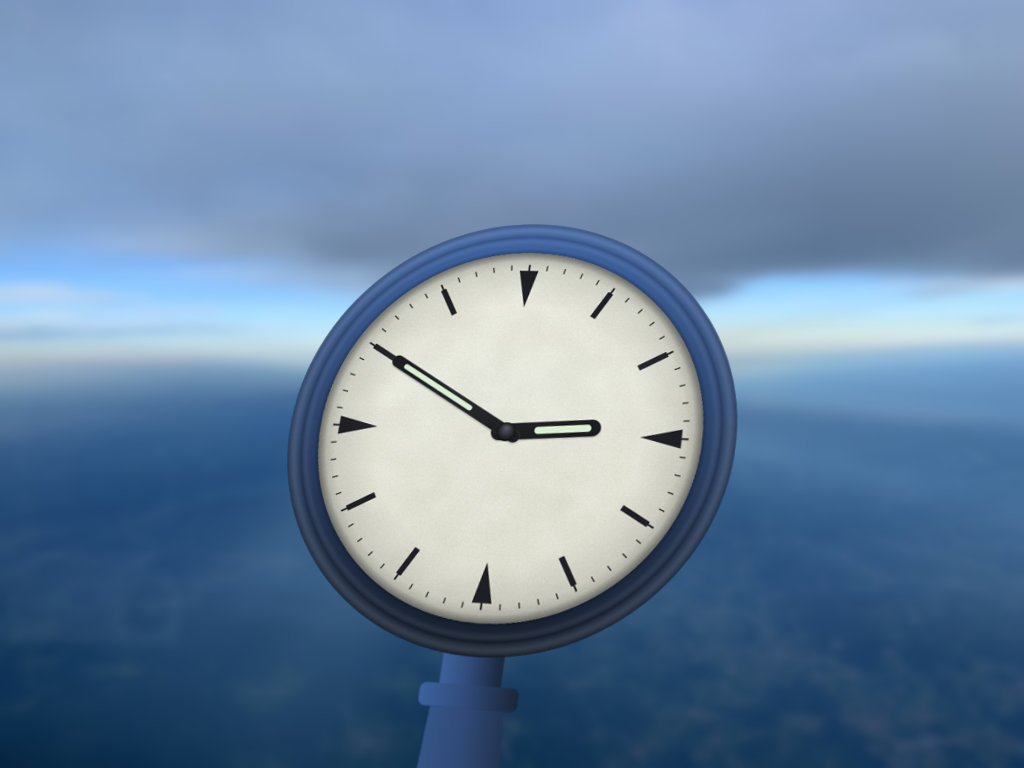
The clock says {"hour": 2, "minute": 50}
